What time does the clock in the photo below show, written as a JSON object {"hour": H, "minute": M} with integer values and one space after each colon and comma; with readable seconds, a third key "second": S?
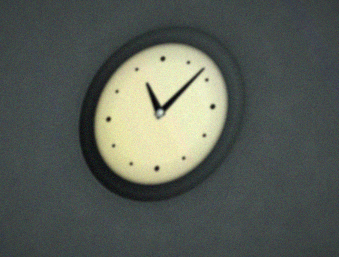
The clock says {"hour": 11, "minute": 8}
